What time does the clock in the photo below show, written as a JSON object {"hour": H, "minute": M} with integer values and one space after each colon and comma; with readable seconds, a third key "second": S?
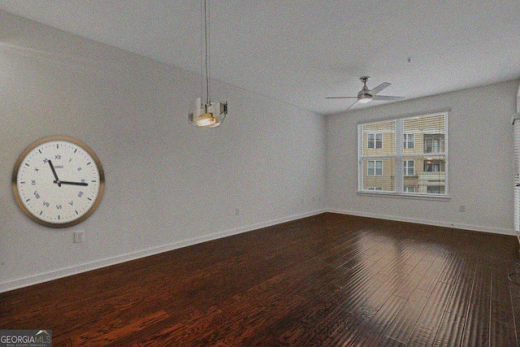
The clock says {"hour": 11, "minute": 16}
